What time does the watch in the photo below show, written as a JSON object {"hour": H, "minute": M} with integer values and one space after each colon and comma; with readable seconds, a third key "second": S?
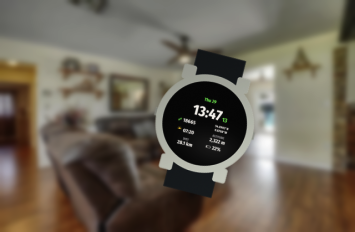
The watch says {"hour": 13, "minute": 47}
